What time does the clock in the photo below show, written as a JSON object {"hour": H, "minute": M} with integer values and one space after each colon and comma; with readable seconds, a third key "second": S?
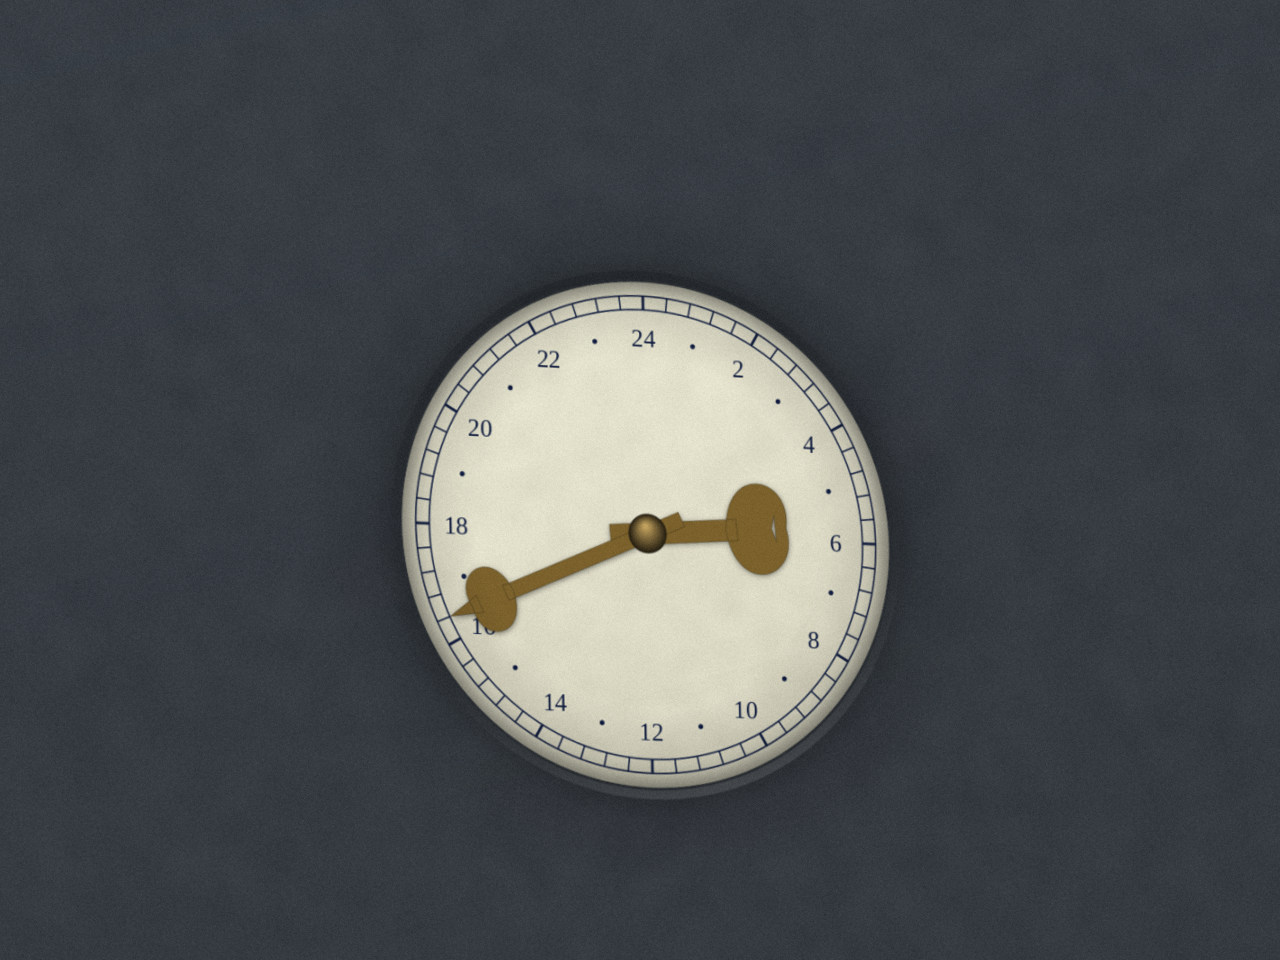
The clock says {"hour": 5, "minute": 41}
